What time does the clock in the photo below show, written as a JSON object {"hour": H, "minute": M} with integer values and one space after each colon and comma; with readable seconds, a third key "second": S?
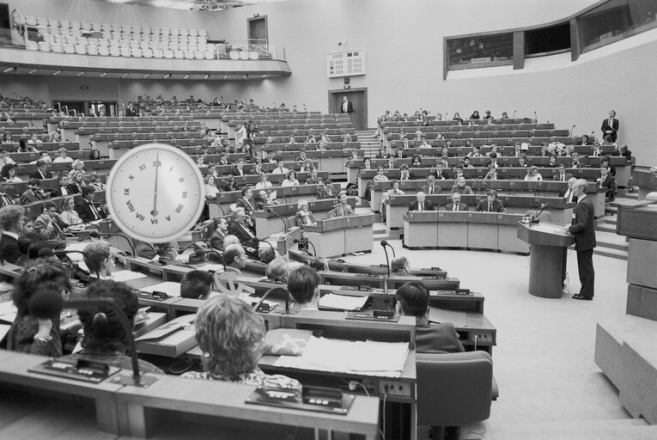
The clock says {"hour": 6, "minute": 0}
